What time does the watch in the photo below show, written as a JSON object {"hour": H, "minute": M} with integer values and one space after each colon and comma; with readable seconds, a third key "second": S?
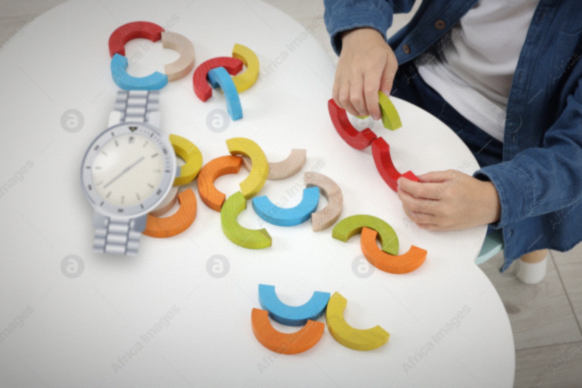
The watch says {"hour": 1, "minute": 38}
